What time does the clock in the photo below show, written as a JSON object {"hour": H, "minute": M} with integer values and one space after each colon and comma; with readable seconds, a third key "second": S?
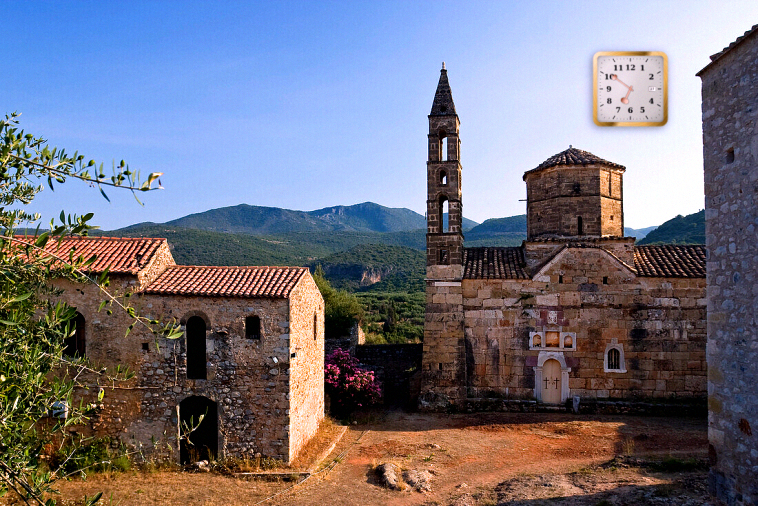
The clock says {"hour": 6, "minute": 51}
